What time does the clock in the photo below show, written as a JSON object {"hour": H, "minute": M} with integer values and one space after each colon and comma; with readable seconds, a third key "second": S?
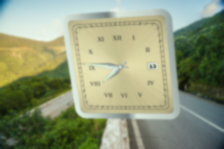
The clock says {"hour": 7, "minute": 46}
